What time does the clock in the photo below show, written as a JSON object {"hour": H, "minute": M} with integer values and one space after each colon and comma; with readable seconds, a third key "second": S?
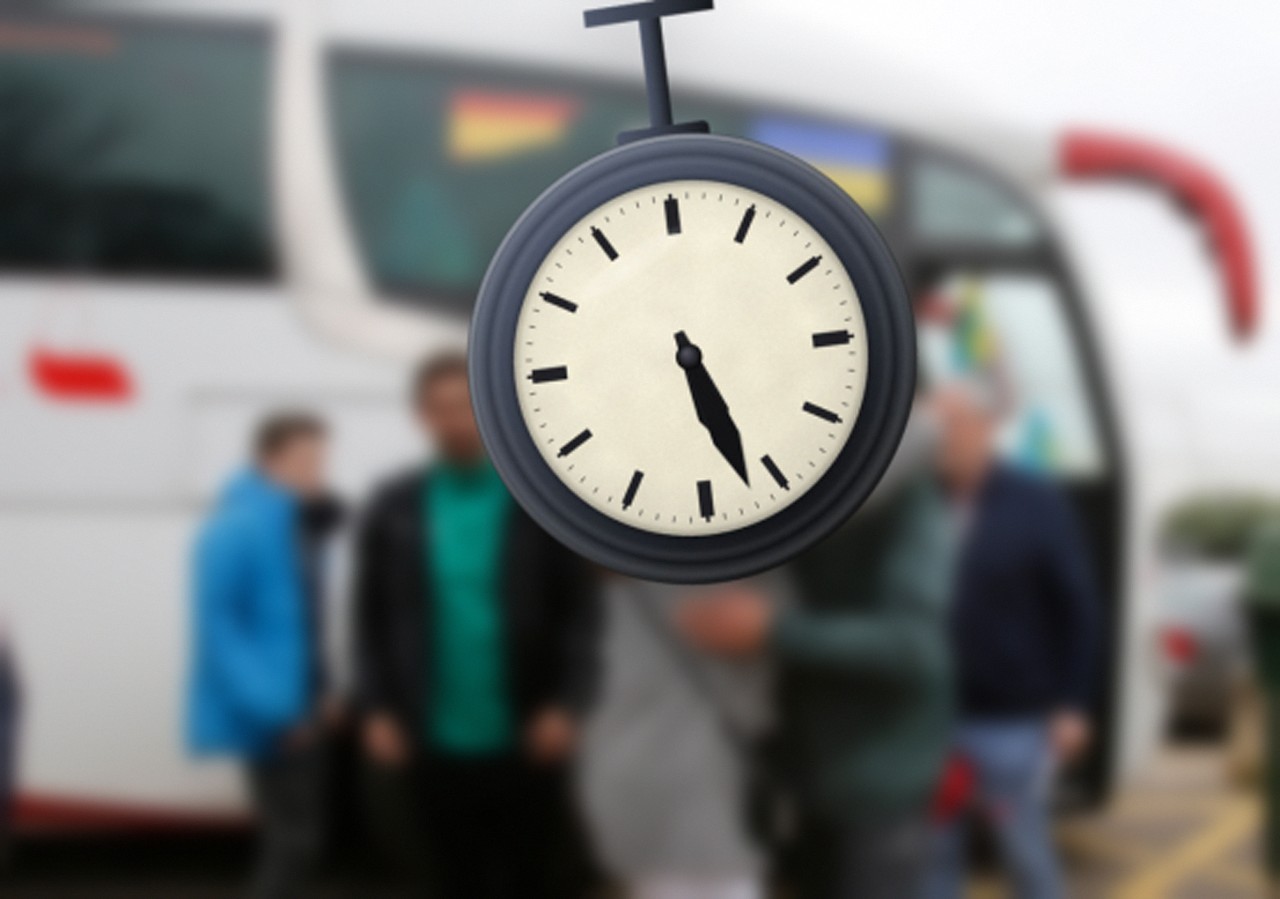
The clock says {"hour": 5, "minute": 27}
